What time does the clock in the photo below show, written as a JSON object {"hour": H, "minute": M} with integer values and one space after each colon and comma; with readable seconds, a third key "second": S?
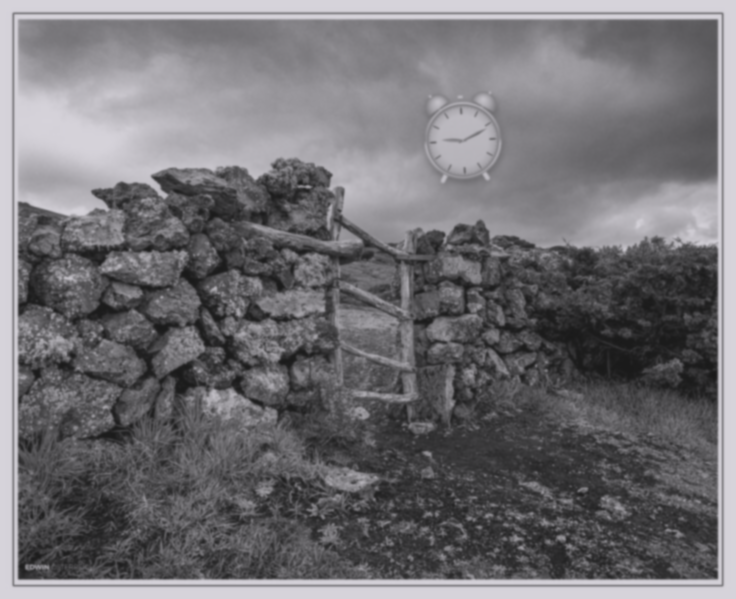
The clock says {"hour": 9, "minute": 11}
